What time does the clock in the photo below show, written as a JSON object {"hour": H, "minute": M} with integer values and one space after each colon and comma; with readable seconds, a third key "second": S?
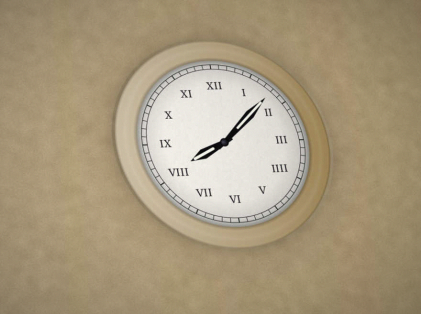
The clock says {"hour": 8, "minute": 8}
